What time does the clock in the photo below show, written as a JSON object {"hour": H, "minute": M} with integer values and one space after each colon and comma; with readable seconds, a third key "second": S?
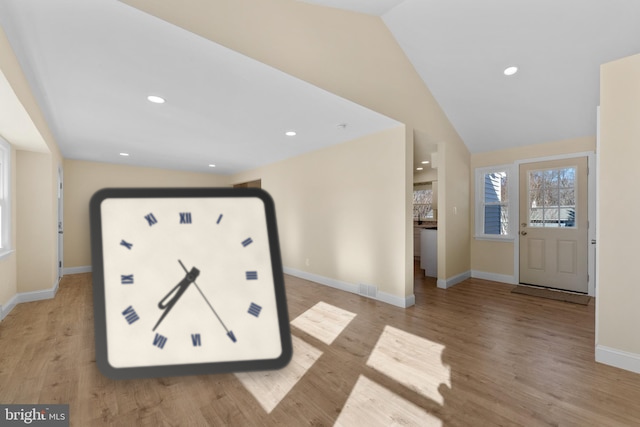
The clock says {"hour": 7, "minute": 36, "second": 25}
